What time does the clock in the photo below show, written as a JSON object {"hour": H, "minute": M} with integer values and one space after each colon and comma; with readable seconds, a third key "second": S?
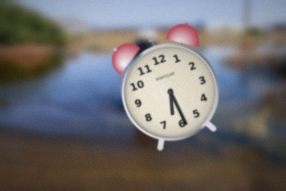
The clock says {"hour": 6, "minute": 29}
